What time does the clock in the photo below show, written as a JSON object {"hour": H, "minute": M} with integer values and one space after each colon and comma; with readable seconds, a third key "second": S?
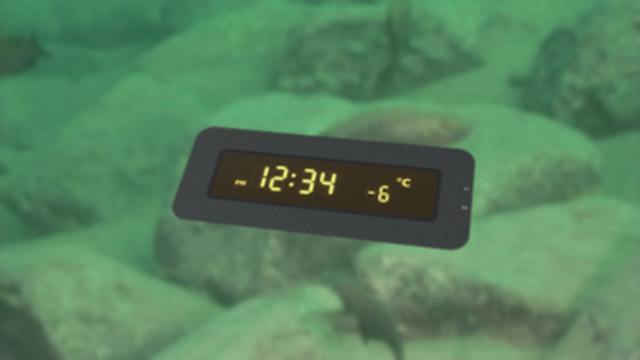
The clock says {"hour": 12, "minute": 34}
